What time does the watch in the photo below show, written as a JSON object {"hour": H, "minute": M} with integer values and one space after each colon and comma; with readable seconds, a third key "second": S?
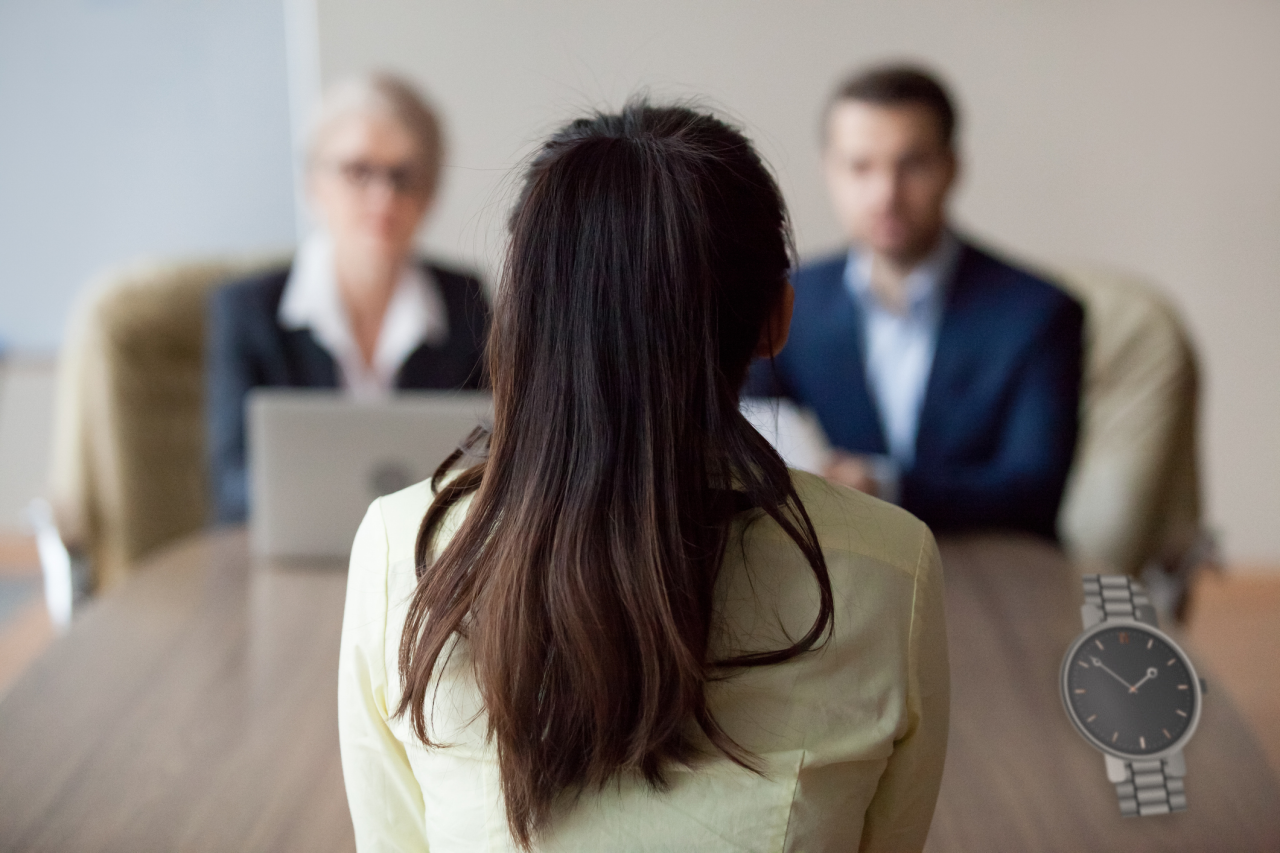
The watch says {"hour": 1, "minute": 52}
